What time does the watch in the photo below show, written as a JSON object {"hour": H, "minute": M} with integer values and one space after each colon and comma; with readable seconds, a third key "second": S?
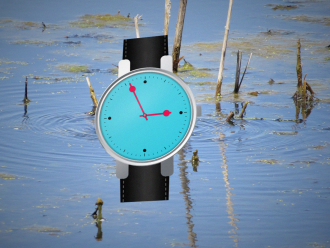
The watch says {"hour": 2, "minute": 56}
